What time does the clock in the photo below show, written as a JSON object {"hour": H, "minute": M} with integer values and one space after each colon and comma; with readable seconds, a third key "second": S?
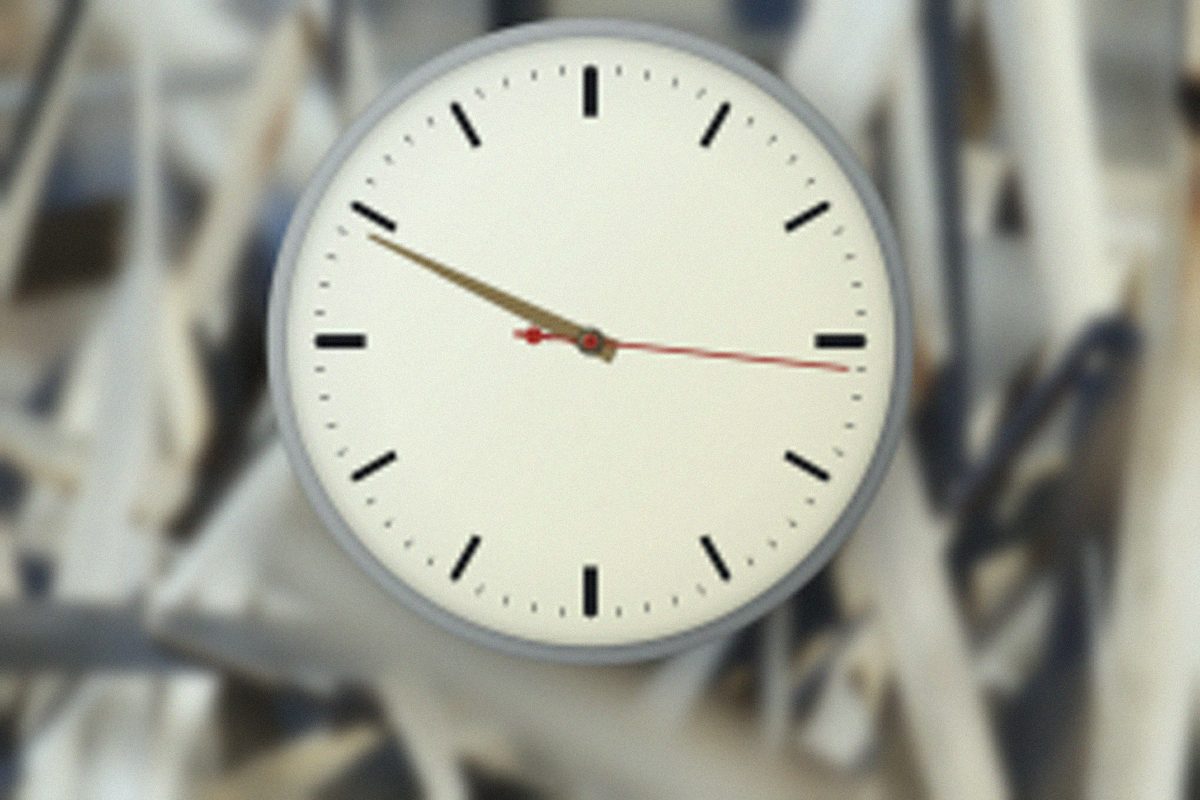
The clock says {"hour": 9, "minute": 49, "second": 16}
